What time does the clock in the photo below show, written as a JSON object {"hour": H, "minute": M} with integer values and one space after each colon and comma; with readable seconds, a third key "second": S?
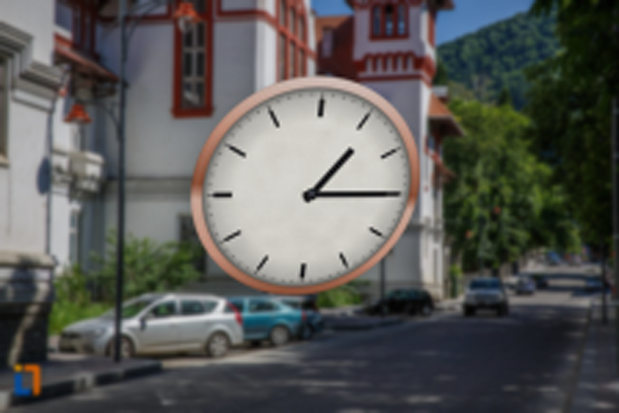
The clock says {"hour": 1, "minute": 15}
